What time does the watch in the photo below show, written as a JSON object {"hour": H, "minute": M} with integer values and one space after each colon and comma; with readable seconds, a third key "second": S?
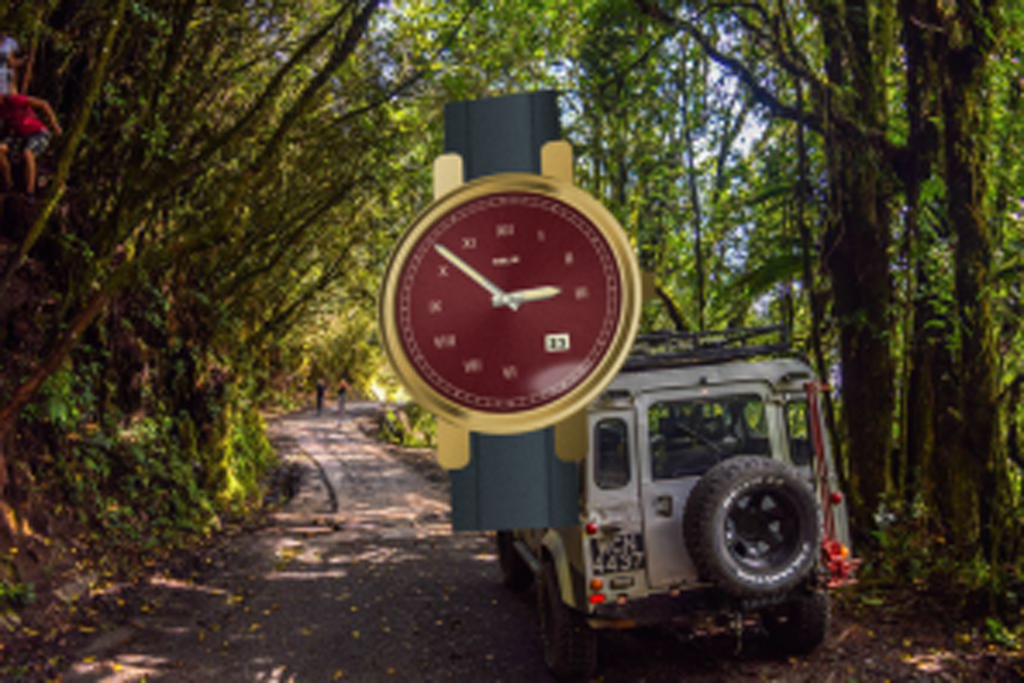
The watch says {"hour": 2, "minute": 52}
